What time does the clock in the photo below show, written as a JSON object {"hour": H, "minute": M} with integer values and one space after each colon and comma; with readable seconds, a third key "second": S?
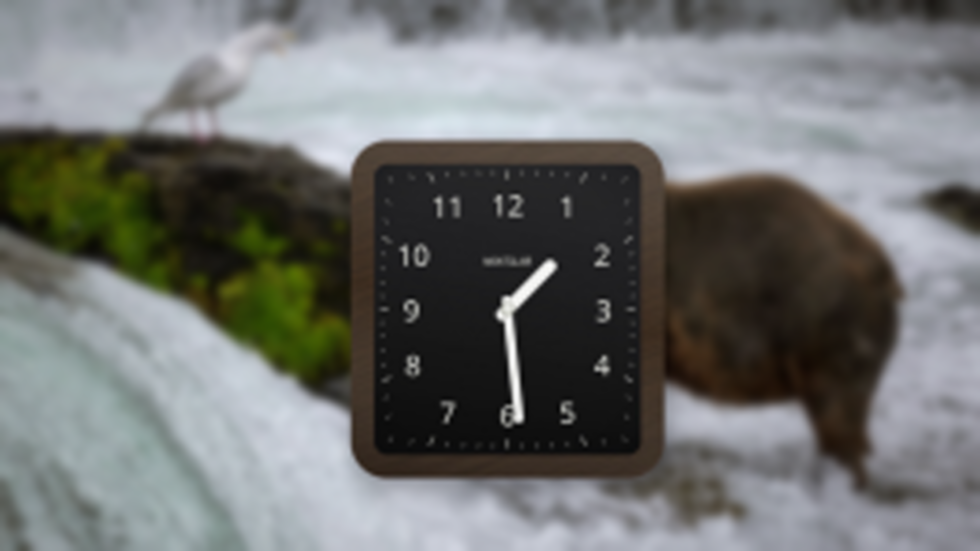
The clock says {"hour": 1, "minute": 29}
